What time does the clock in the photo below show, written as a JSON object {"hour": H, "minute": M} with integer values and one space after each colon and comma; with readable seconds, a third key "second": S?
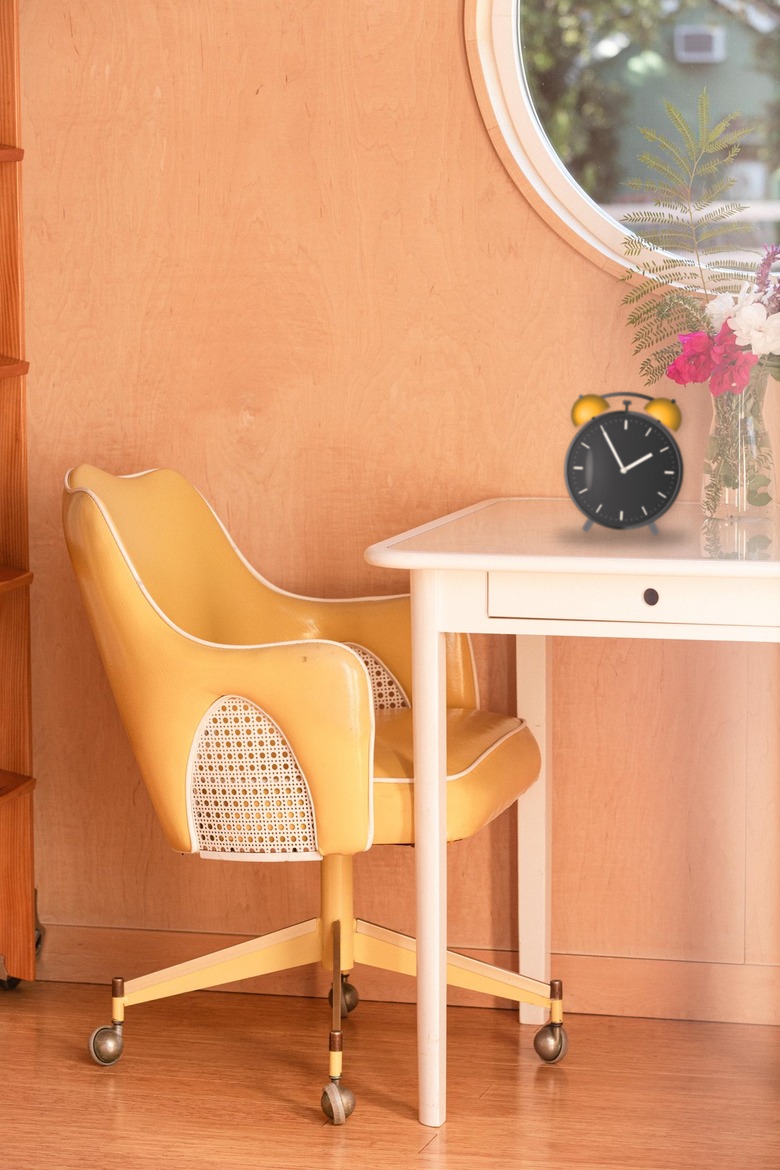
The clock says {"hour": 1, "minute": 55}
